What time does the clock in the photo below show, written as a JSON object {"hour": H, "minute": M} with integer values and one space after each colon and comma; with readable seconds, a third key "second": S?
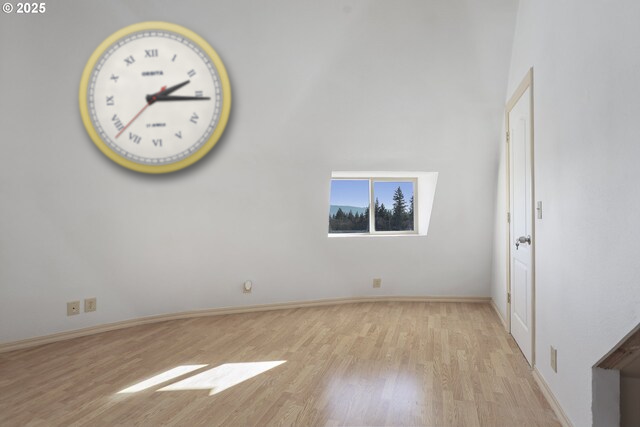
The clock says {"hour": 2, "minute": 15, "second": 38}
